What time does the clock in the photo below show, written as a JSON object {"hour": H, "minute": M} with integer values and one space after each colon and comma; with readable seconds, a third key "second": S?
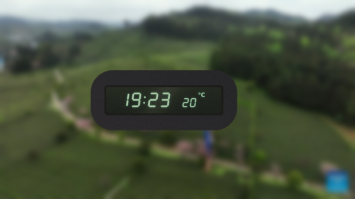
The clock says {"hour": 19, "minute": 23}
